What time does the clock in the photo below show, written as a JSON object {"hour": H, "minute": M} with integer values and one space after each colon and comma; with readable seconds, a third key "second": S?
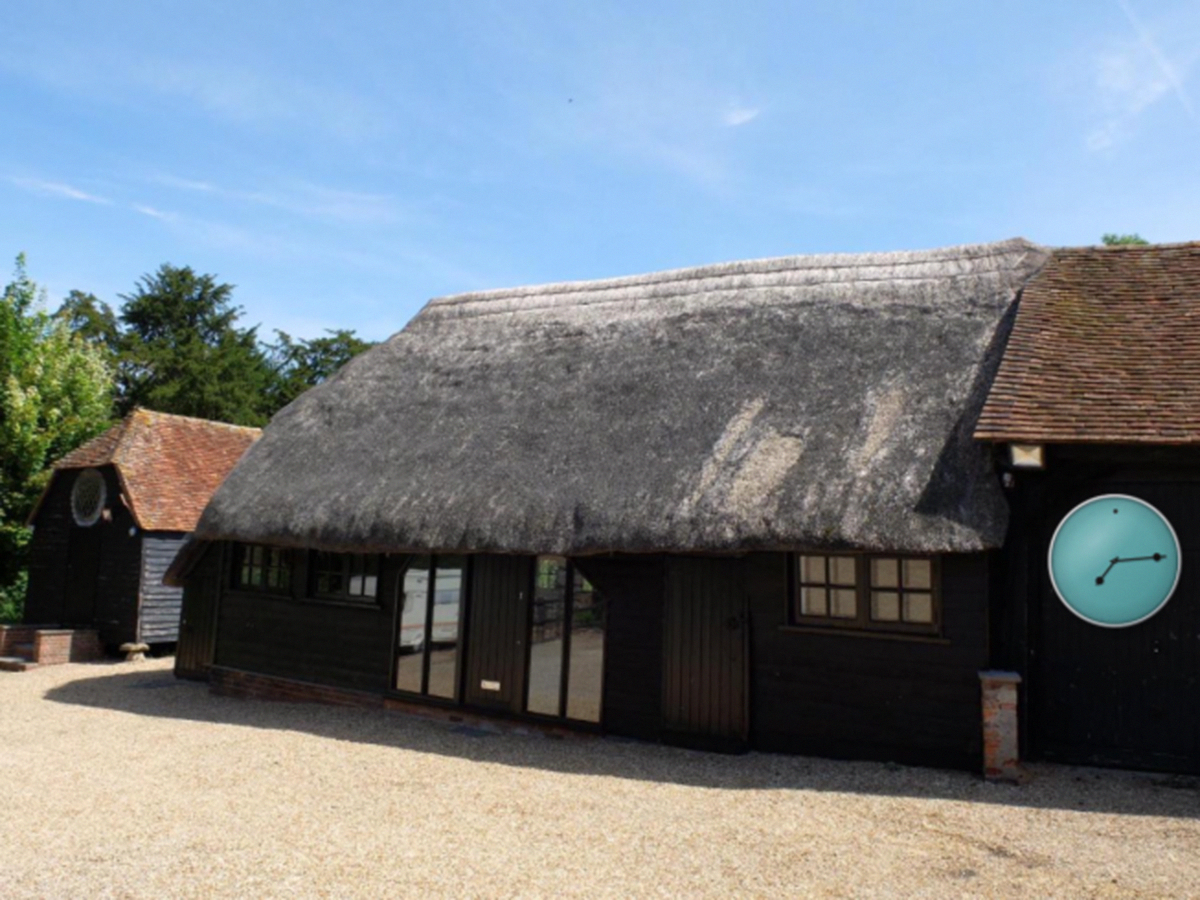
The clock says {"hour": 7, "minute": 14}
